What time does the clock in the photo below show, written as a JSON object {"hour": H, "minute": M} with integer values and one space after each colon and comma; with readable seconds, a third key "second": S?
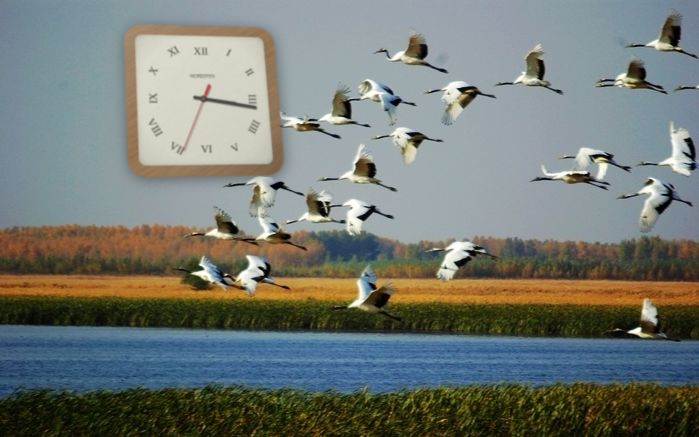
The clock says {"hour": 3, "minute": 16, "second": 34}
